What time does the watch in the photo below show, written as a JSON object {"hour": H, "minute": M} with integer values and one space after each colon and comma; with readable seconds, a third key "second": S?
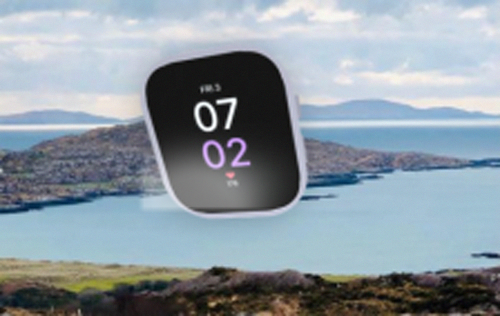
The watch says {"hour": 7, "minute": 2}
